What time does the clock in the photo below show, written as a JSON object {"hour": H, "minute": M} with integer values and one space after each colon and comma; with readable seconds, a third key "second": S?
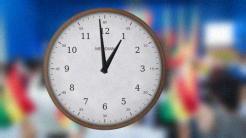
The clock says {"hour": 12, "minute": 59}
